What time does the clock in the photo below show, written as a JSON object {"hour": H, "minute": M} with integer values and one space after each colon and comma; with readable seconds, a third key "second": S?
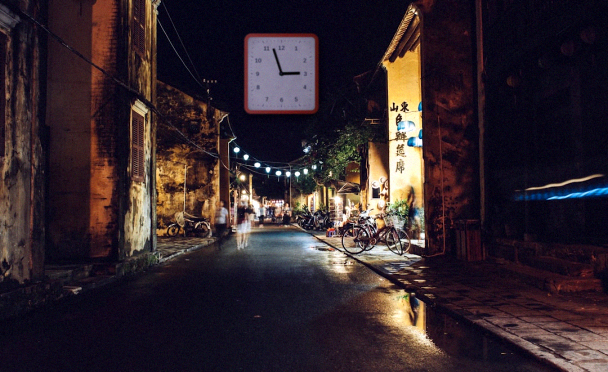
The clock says {"hour": 2, "minute": 57}
